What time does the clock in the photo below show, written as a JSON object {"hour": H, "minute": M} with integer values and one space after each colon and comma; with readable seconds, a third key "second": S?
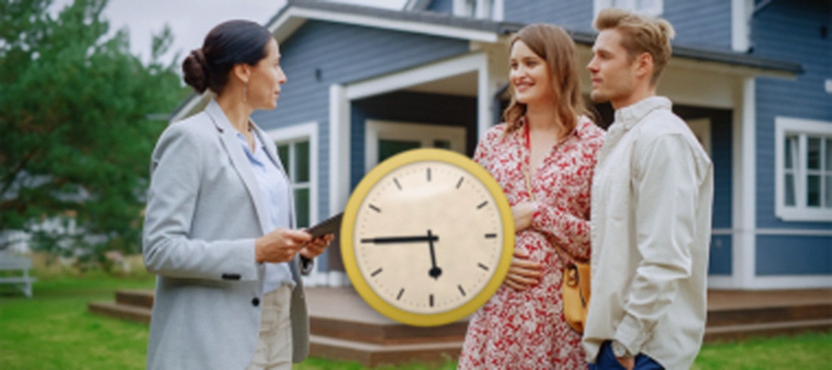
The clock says {"hour": 5, "minute": 45}
